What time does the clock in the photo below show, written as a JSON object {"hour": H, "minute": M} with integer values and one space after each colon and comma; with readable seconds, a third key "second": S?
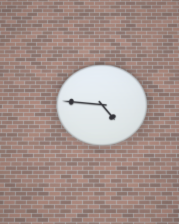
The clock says {"hour": 4, "minute": 46}
